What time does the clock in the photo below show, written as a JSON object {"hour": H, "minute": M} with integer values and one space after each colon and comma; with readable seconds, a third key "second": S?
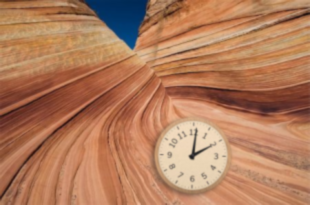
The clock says {"hour": 2, "minute": 1}
